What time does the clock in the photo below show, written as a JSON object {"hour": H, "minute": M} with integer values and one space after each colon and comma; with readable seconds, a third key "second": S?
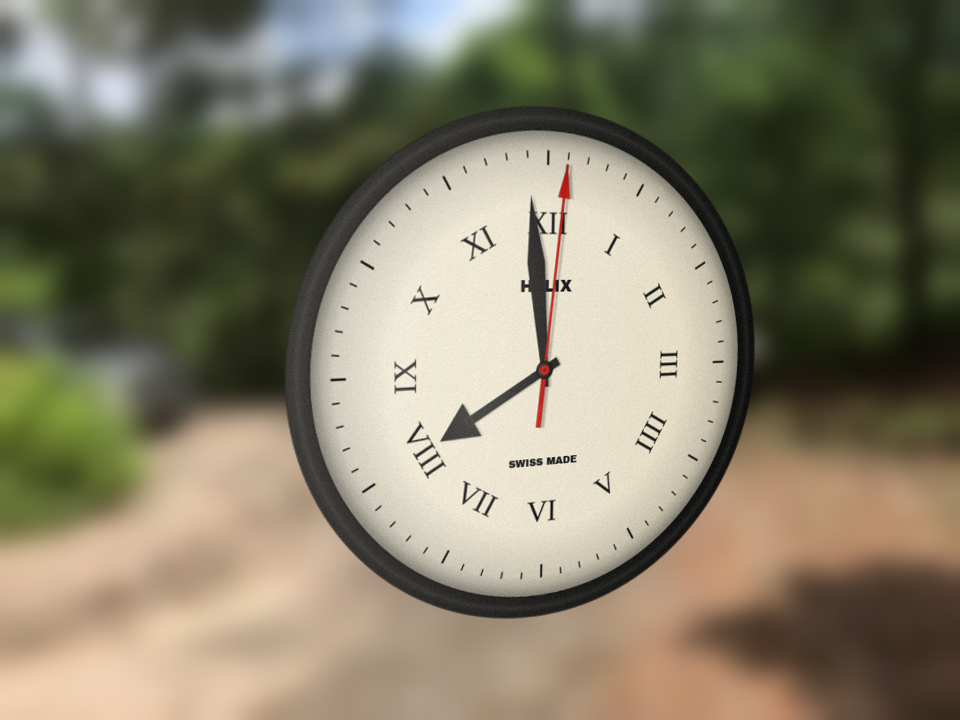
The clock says {"hour": 7, "minute": 59, "second": 1}
